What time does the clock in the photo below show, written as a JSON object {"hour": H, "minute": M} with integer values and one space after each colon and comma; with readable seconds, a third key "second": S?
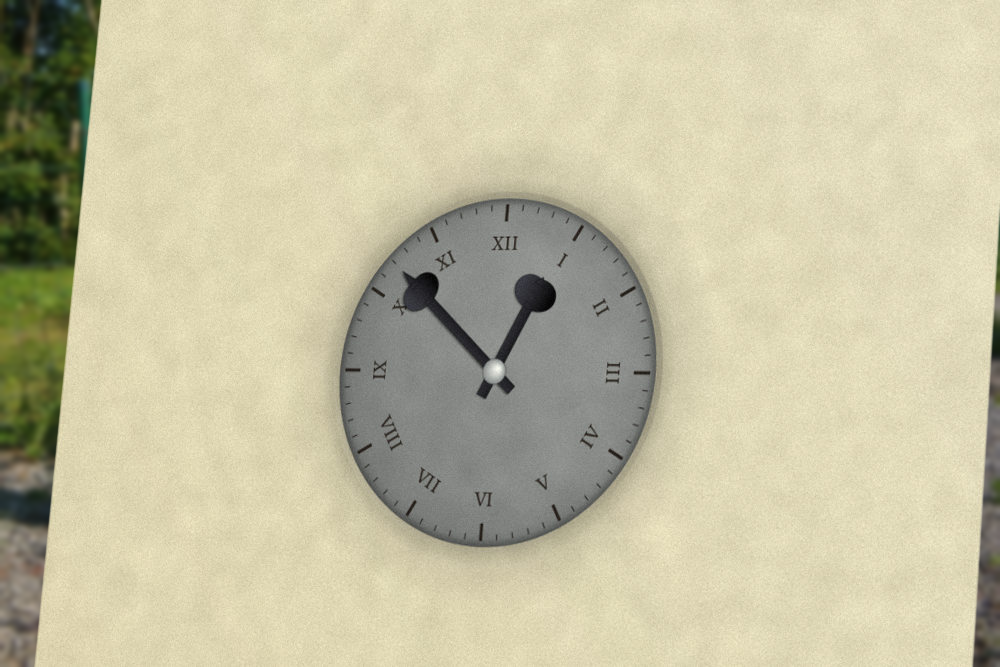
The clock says {"hour": 12, "minute": 52}
